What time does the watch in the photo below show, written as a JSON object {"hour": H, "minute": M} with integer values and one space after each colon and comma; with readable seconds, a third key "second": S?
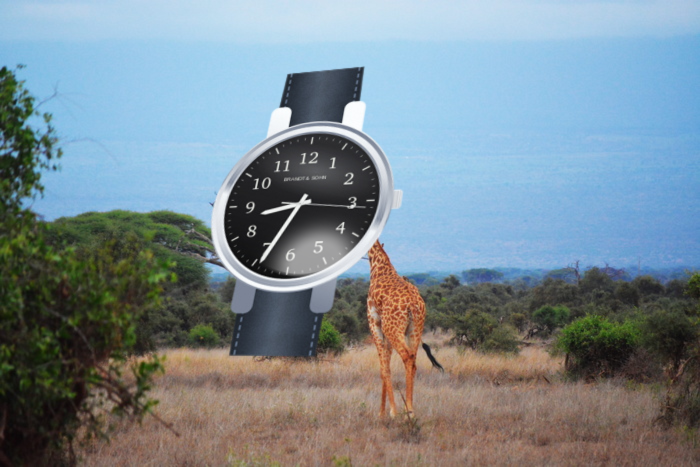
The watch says {"hour": 8, "minute": 34, "second": 16}
